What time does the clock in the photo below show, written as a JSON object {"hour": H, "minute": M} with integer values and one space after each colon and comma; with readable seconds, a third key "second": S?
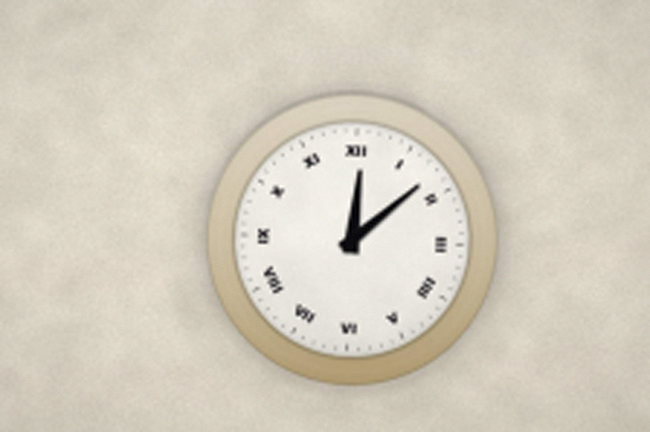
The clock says {"hour": 12, "minute": 8}
